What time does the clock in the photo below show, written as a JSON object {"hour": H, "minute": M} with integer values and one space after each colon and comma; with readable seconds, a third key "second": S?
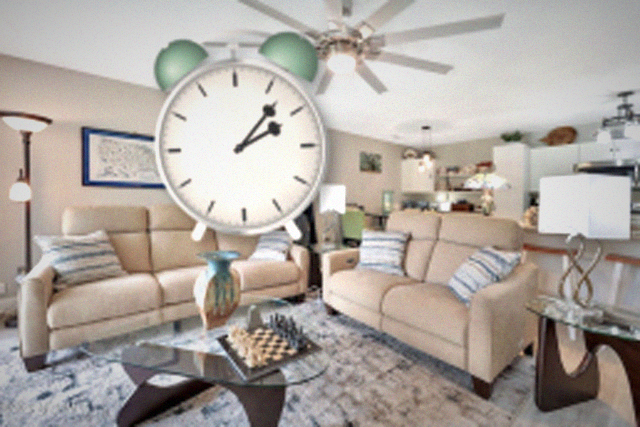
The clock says {"hour": 2, "minute": 7}
